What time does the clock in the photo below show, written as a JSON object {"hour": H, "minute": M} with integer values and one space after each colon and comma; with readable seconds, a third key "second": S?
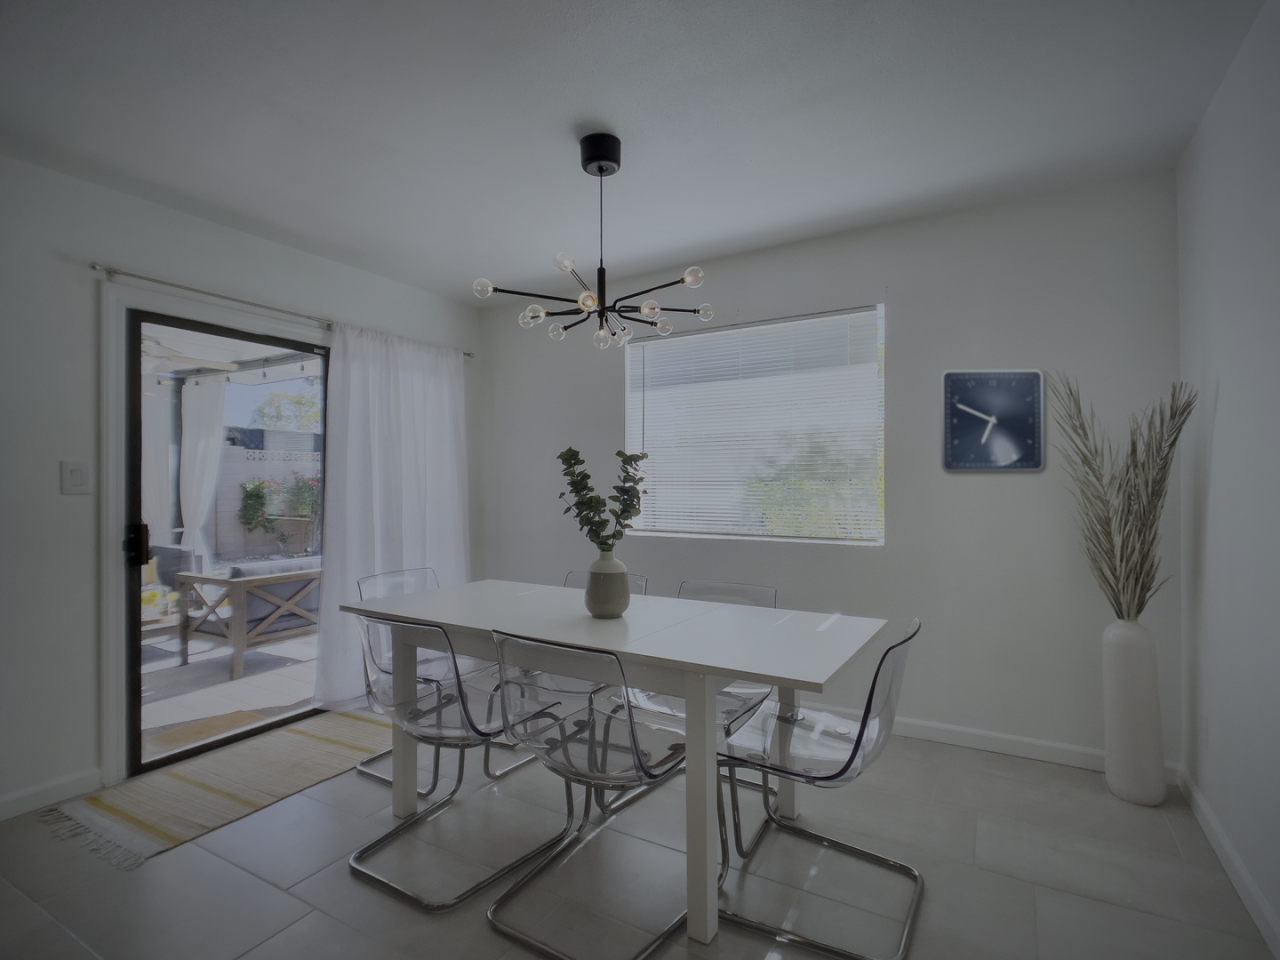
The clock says {"hour": 6, "minute": 49}
